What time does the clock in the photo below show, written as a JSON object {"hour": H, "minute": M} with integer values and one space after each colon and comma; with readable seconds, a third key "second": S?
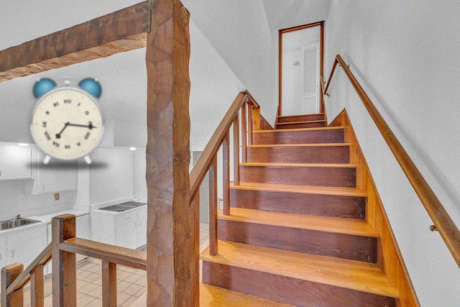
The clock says {"hour": 7, "minute": 16}
